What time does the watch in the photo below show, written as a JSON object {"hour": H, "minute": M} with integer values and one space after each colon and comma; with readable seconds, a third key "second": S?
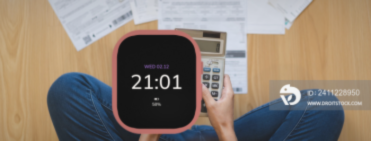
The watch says {"hour": 21, "minute": 1}
